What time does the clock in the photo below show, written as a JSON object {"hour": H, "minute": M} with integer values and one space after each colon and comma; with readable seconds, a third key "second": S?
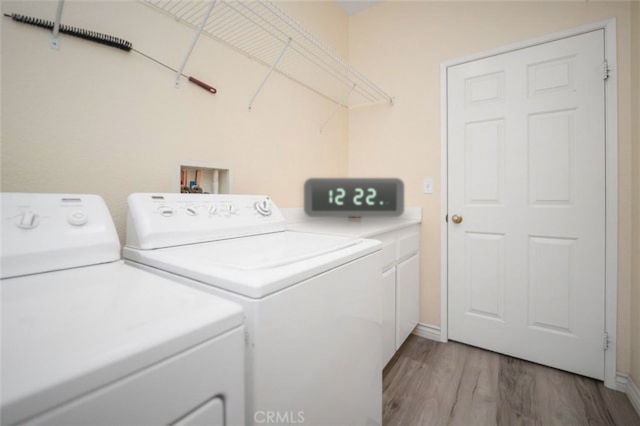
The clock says {"hour": 12, "minute": 22}
